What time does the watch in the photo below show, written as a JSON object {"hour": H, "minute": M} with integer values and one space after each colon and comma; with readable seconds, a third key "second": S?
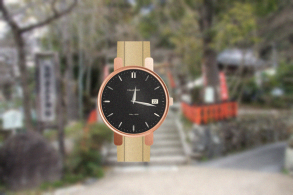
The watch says {"hour": 12, "minute": 17}
